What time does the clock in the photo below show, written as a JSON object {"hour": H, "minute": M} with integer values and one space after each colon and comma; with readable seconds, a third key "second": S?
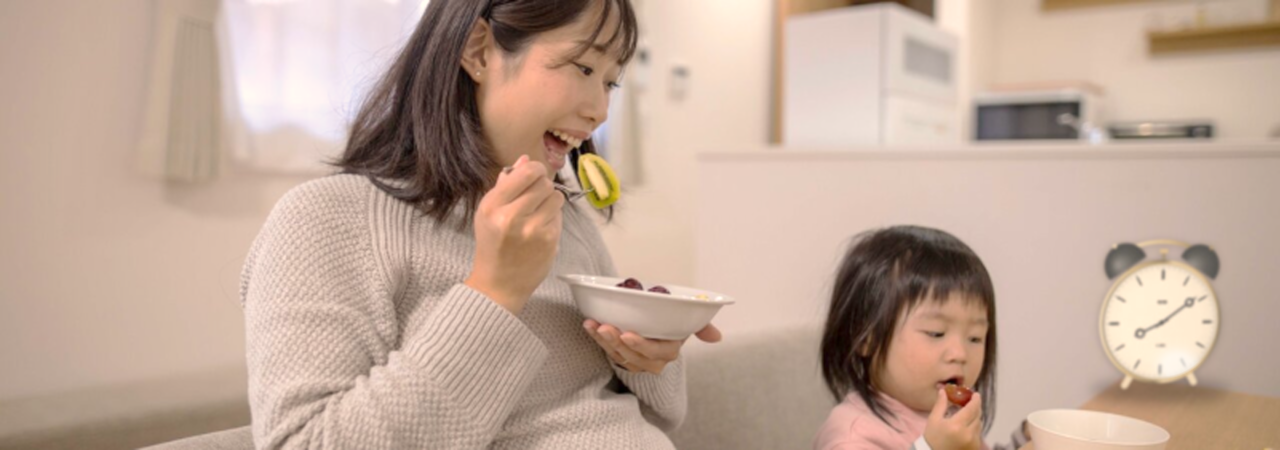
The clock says {"hour": 8, "minute": 9}
